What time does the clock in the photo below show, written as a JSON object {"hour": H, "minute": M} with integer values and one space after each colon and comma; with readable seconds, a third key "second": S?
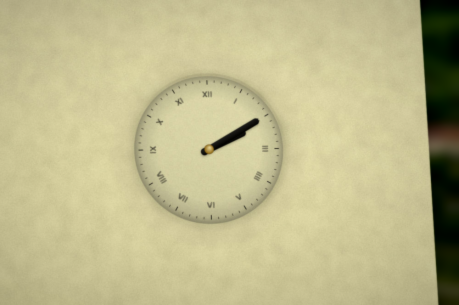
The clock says {"hour": 2, "minute": 10}
